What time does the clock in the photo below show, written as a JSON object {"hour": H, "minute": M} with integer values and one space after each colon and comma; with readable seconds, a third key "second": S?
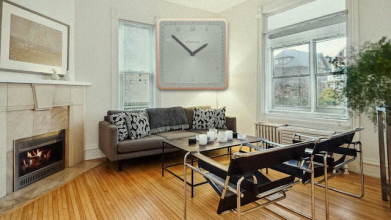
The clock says {"hour": 1, "minute": 52}
